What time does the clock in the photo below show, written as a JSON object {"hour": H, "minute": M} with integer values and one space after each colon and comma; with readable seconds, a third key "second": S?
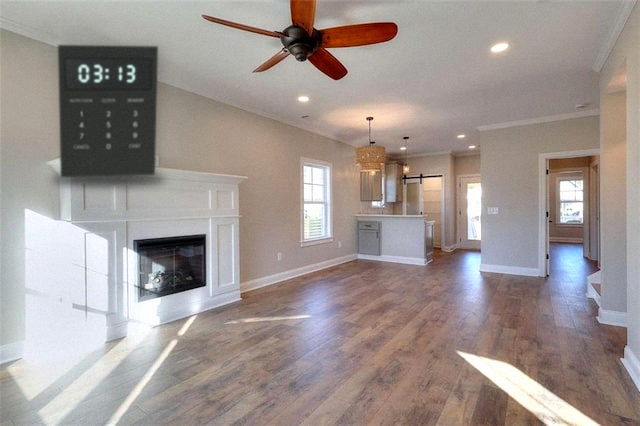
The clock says {"hour": 3, "minute": 13}
